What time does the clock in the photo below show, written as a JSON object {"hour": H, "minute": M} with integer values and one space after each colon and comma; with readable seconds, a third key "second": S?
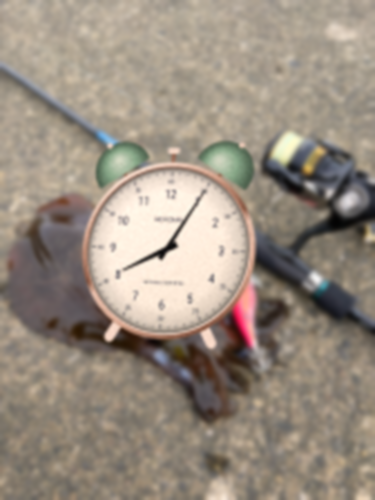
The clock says {"hour": 8, "minute": 5}
